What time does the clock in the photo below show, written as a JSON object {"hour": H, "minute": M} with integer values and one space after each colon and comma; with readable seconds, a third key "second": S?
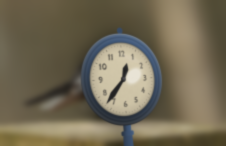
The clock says {"hour": 12, "minute": 37}
